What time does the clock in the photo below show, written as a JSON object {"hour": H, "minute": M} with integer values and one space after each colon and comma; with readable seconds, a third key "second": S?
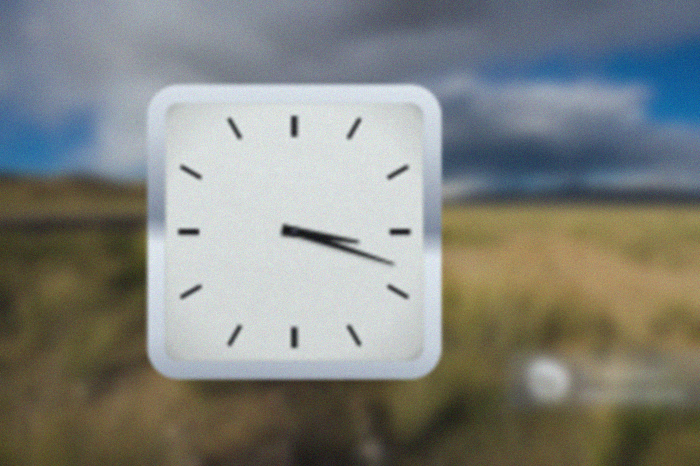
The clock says {"hour": 3, "minute": 18}
